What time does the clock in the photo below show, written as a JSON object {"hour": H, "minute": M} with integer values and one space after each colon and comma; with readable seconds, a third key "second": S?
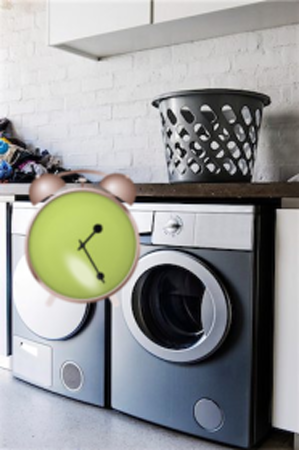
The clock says {"hour": 1, "minute": 25}
